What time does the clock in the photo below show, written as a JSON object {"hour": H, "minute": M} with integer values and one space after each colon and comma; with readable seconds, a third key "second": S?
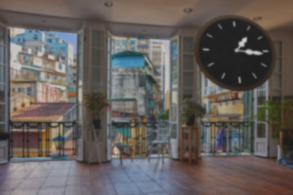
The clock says {"hour": 1, "minute": 16}
